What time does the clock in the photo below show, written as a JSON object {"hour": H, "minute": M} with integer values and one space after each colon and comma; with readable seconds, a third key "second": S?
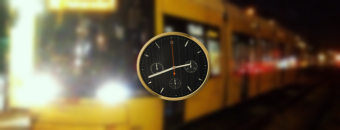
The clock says {"hour": 2, "minute": 42}
